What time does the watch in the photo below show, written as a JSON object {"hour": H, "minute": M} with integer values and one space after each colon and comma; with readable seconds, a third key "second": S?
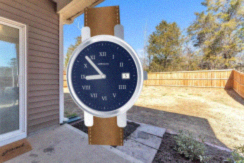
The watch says {"hour": 8, "minute": 53}
